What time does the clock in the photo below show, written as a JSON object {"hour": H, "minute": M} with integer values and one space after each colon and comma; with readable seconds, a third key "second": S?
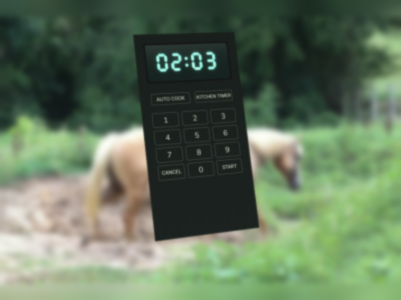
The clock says {"hour": 2, "minute": 3}
